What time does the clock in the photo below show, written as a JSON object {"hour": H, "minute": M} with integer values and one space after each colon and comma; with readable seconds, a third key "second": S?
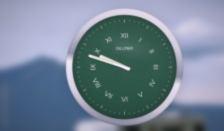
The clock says {"hour": 9, "minute": 48}
